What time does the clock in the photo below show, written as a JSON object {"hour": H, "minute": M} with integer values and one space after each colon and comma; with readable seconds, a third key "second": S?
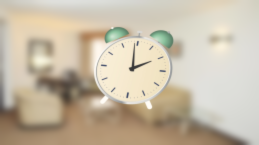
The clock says {"hour": 1, "minute": 59}
